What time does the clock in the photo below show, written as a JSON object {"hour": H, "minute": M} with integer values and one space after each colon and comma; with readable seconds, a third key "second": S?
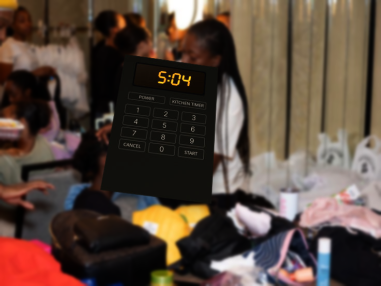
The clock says {"hour": 5, "minute": 4}
